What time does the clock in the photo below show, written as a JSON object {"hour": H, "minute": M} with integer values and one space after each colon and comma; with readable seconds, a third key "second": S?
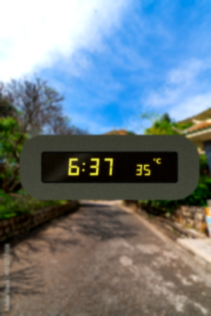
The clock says {"hour": 6, "minute": 37}
